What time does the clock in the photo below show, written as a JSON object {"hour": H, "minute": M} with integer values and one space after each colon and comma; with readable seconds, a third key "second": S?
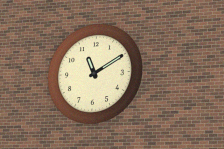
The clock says {"hour": 11, "minute": 10}
